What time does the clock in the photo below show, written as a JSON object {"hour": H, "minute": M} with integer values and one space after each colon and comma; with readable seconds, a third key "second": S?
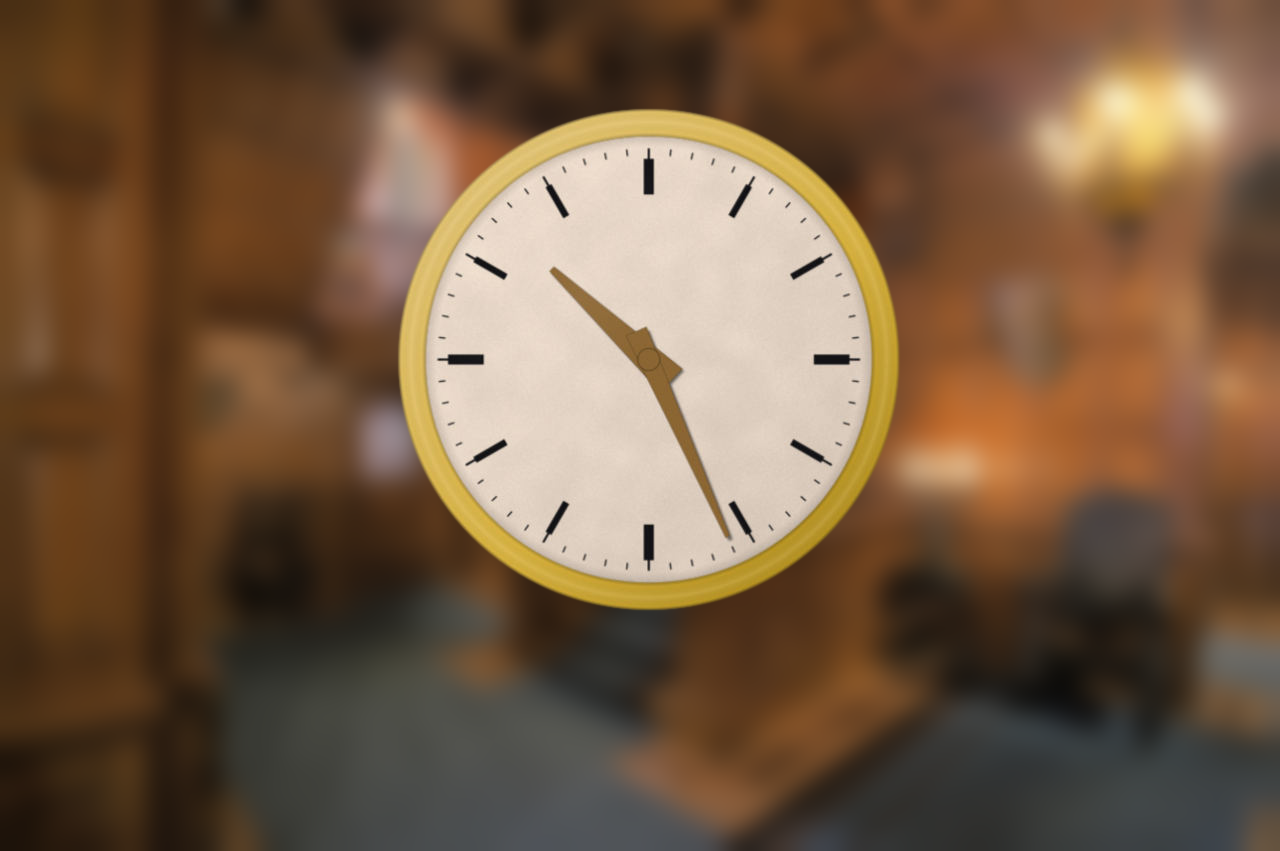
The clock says {"hour": 10, "minute": 26}
